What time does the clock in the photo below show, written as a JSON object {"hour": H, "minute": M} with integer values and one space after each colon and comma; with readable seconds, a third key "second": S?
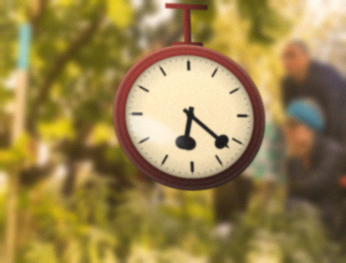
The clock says {"hour": 6, "minute": 22}
